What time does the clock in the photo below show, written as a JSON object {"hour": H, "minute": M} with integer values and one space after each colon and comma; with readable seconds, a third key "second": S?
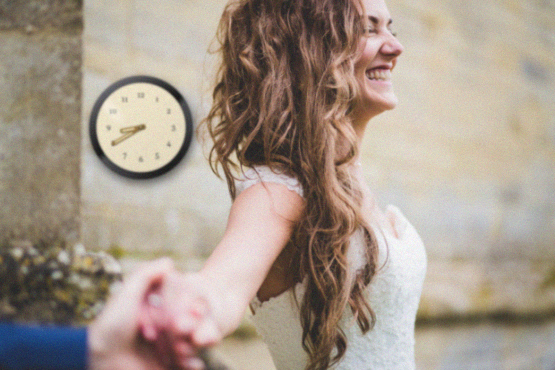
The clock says {"hour": 8, "minute": 40}
